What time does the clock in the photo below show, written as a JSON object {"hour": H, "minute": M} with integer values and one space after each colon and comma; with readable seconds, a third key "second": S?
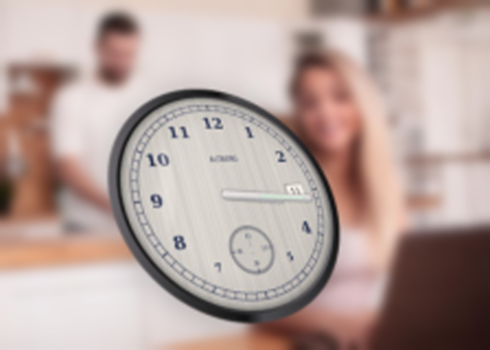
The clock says {"hour": 3, "minute": 16}
